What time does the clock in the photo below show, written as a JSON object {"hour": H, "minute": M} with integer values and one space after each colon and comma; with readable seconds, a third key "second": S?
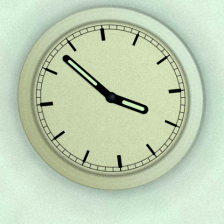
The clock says {"hour": 3, "minute": 53}
